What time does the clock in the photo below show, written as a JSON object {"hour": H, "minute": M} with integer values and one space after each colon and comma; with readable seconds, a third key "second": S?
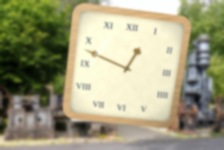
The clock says {"hour": 12, "minute": 48}
